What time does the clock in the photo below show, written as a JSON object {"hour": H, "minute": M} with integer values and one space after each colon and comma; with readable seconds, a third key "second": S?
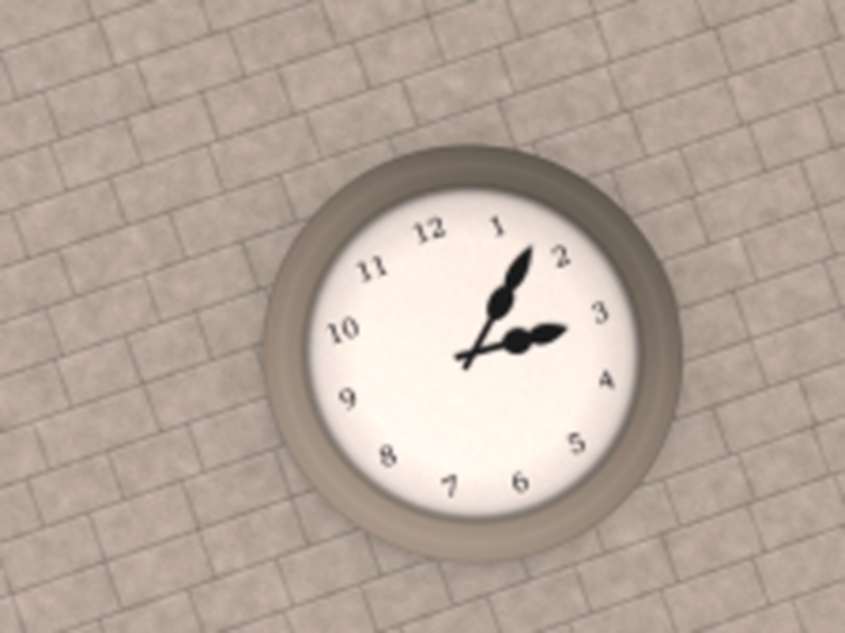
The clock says {"hour": 3, "minute": 8}
